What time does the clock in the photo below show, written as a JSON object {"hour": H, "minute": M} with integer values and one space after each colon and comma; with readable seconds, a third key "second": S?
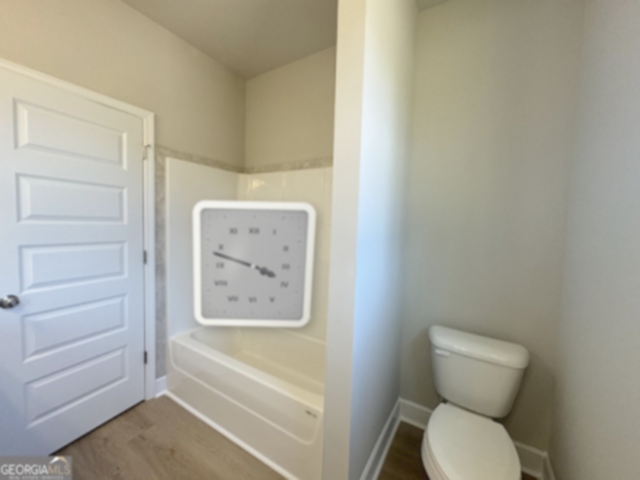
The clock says {"hour": 3, "minute": 48}
